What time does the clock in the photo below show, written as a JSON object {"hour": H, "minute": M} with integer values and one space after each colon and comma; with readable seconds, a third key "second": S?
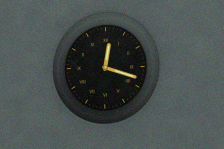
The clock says {"hour": 12, "minute": 18}
